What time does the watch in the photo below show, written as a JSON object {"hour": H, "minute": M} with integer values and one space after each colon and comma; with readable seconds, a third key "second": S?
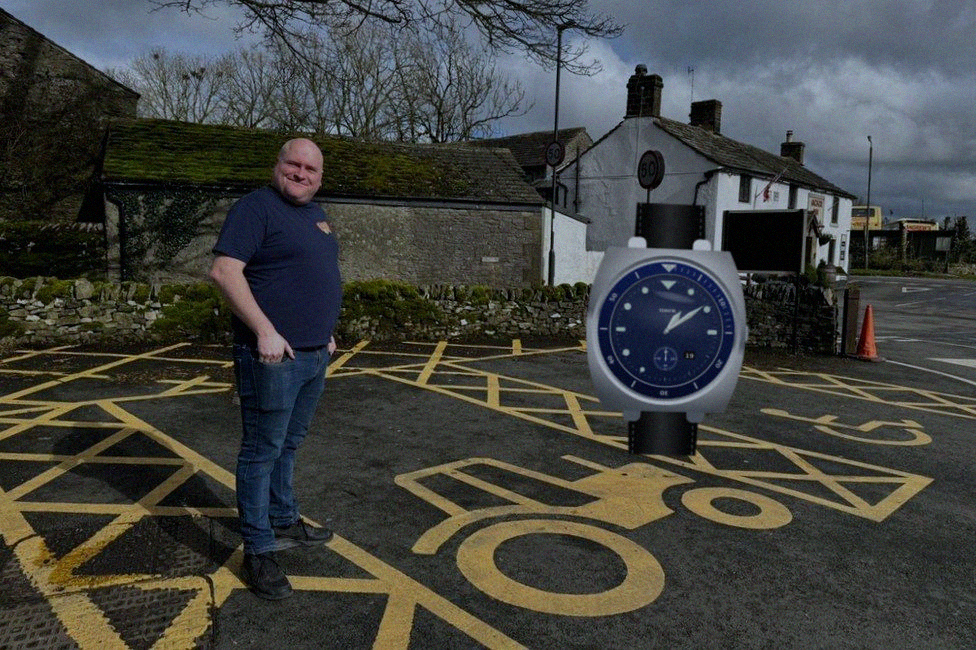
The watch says {"hour": 1, "minute": 9}
